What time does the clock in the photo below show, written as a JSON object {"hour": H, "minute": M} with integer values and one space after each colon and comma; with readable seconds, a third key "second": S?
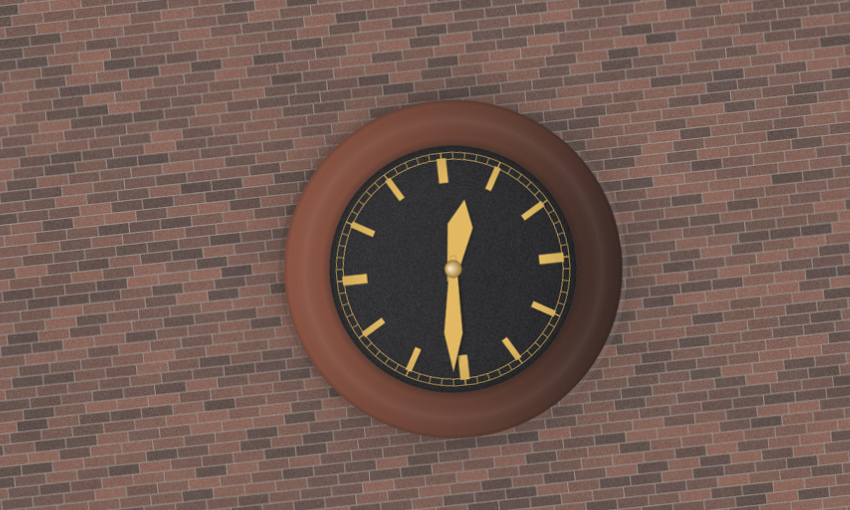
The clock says {"hour": 12, "minute": 31}
